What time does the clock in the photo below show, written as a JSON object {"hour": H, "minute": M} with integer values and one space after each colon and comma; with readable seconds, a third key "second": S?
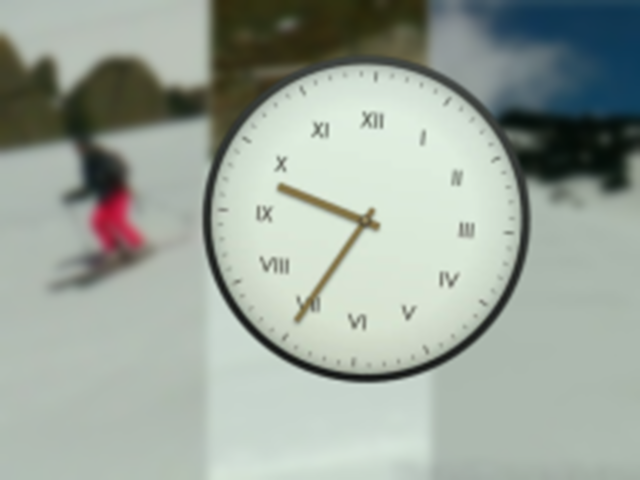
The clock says {"hour": 9, "minute": 35}
